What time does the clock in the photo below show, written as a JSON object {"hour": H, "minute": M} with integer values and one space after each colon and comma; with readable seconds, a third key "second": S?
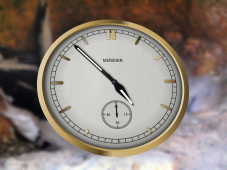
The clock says {"hour": 4, "minute": 53}
